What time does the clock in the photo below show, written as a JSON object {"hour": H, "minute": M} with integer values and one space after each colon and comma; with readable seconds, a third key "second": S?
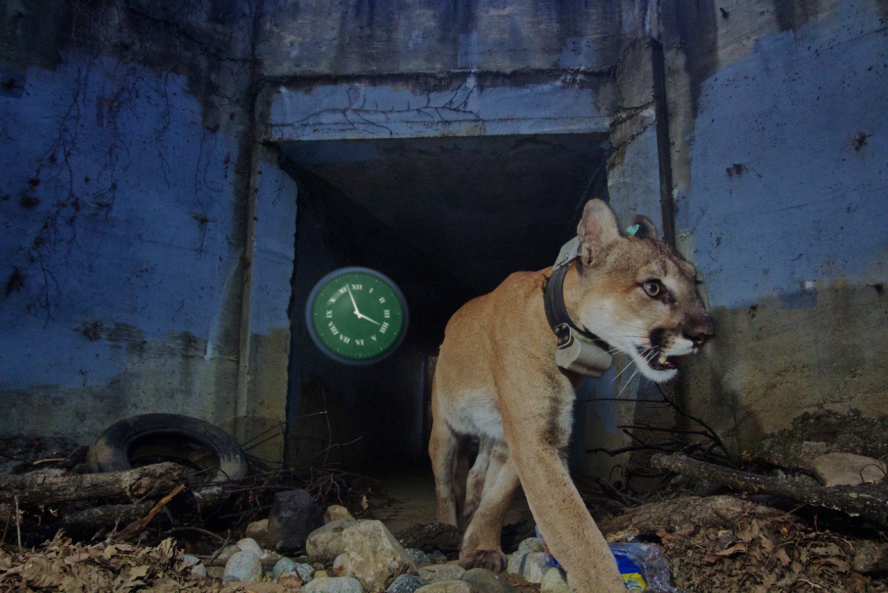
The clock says {"hour": 3, "minute": 57}
